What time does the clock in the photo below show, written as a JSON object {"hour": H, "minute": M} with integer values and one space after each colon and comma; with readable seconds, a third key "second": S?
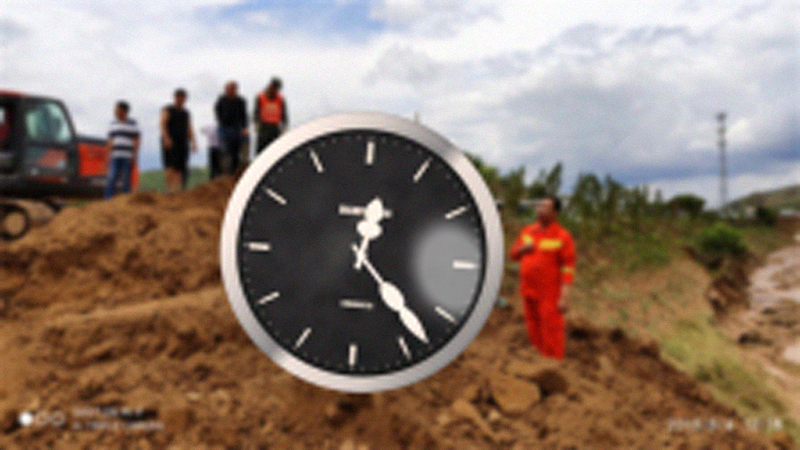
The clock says {"hour": 12, "minute": 23}
